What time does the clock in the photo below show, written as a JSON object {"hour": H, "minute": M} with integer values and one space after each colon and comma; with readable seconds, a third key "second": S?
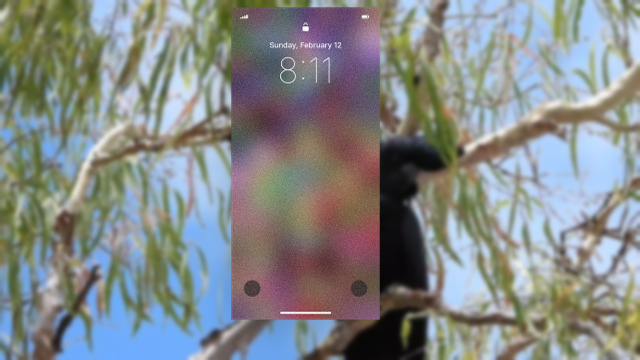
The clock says {"hour": 8, "minute": 11}
